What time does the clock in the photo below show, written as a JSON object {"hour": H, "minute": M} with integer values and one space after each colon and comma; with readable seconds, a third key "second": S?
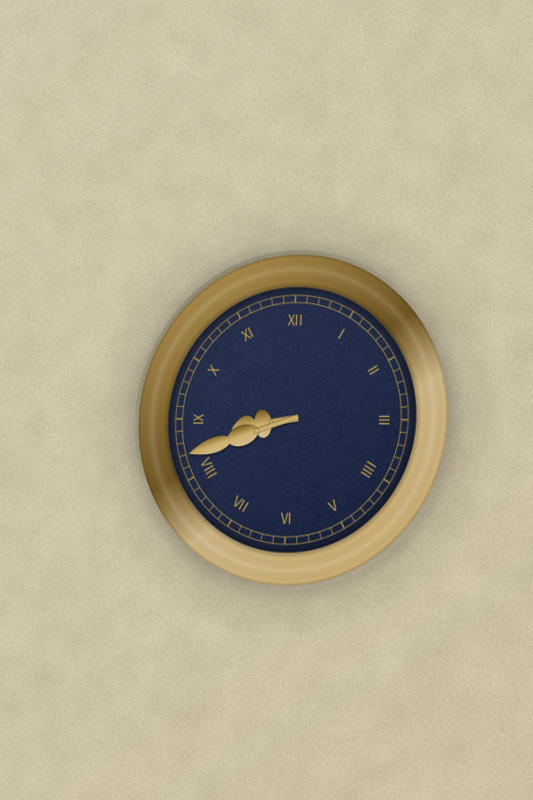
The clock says {"hour": 8, "minute": 42}
